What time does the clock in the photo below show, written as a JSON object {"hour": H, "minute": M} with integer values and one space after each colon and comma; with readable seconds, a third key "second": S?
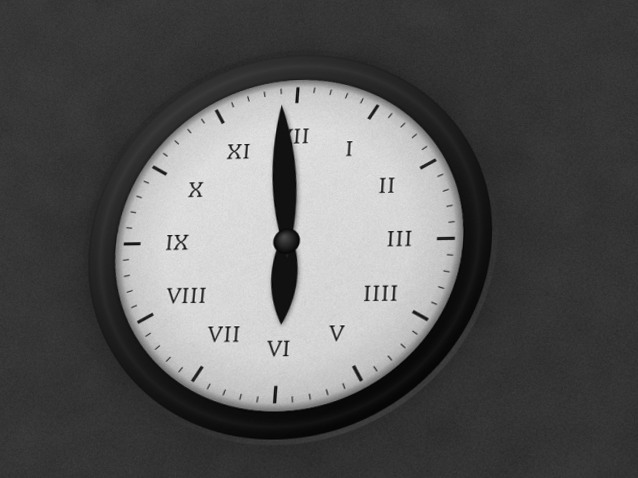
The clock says {"hour": 5, "minute": 59}
